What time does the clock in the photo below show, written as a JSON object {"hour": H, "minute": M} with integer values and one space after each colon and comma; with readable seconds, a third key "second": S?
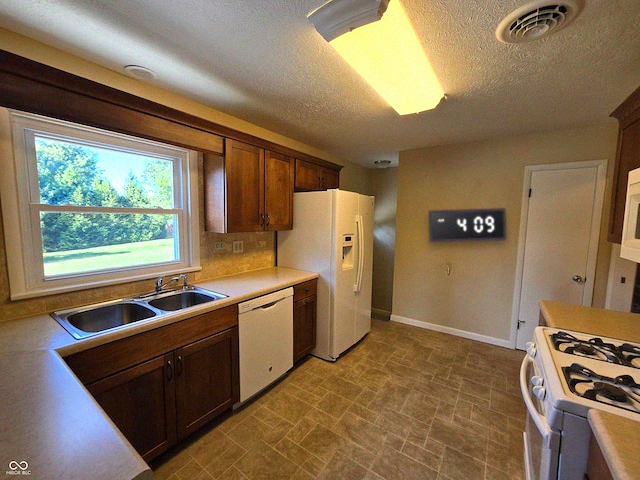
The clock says {"hour": 4, "minute": 9}
